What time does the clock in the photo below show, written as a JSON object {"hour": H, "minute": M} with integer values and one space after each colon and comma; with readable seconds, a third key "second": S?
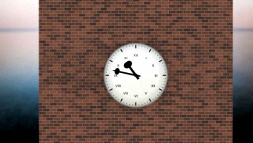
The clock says {"hour": 10, "minute": 47}
